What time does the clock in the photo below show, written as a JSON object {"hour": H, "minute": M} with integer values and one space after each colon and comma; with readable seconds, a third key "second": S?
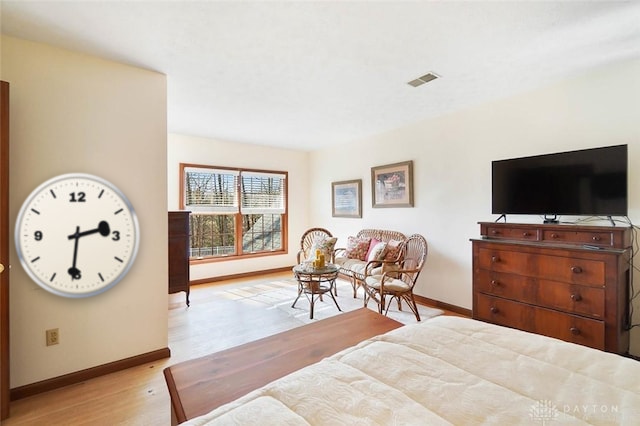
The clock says {"hour": 2, "minute": 31}
